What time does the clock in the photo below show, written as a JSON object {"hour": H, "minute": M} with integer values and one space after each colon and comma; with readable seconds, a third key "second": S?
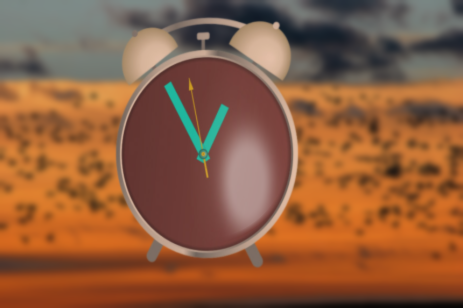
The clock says {"hour": 12, "minute": 54, "second": 58}
